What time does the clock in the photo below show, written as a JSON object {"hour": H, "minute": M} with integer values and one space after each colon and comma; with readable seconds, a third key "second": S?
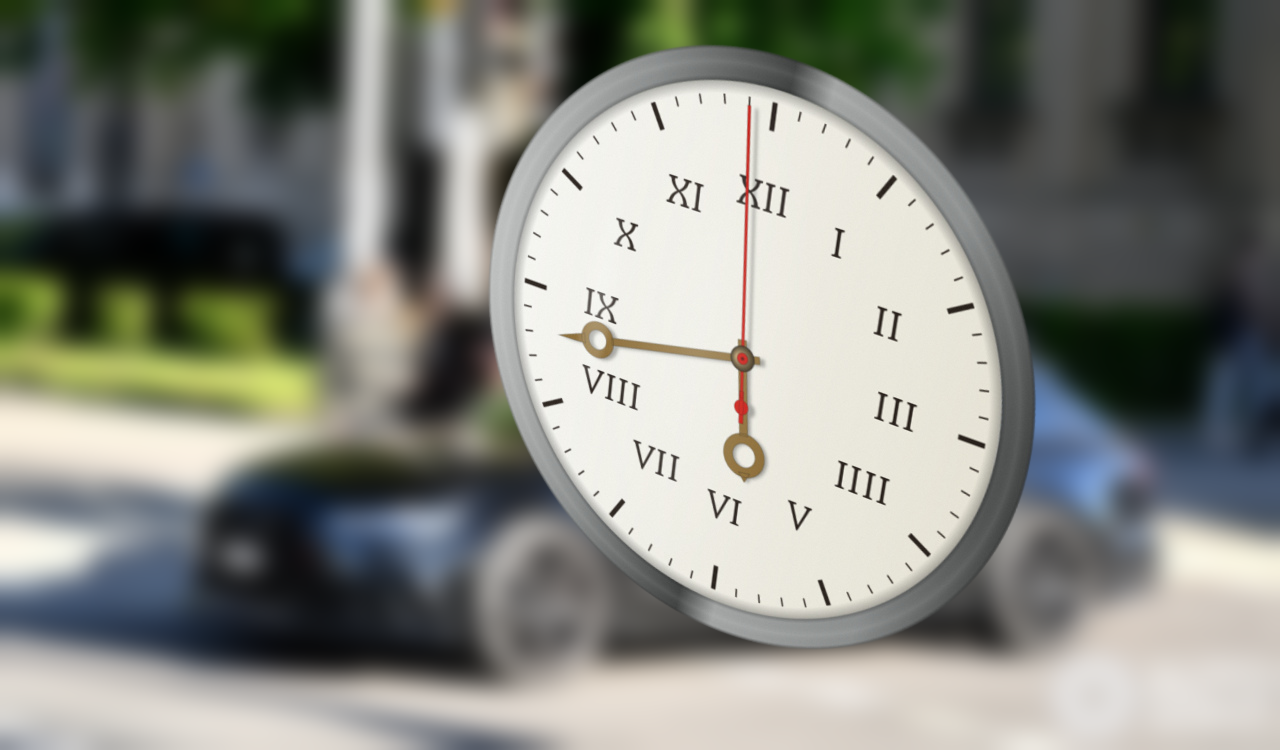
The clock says {"hour": 5, "minute": 42, "second": 59}
